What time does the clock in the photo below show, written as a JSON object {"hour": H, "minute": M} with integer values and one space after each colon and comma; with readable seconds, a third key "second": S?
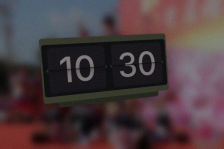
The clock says {"hour": 10, "minute": 30}
